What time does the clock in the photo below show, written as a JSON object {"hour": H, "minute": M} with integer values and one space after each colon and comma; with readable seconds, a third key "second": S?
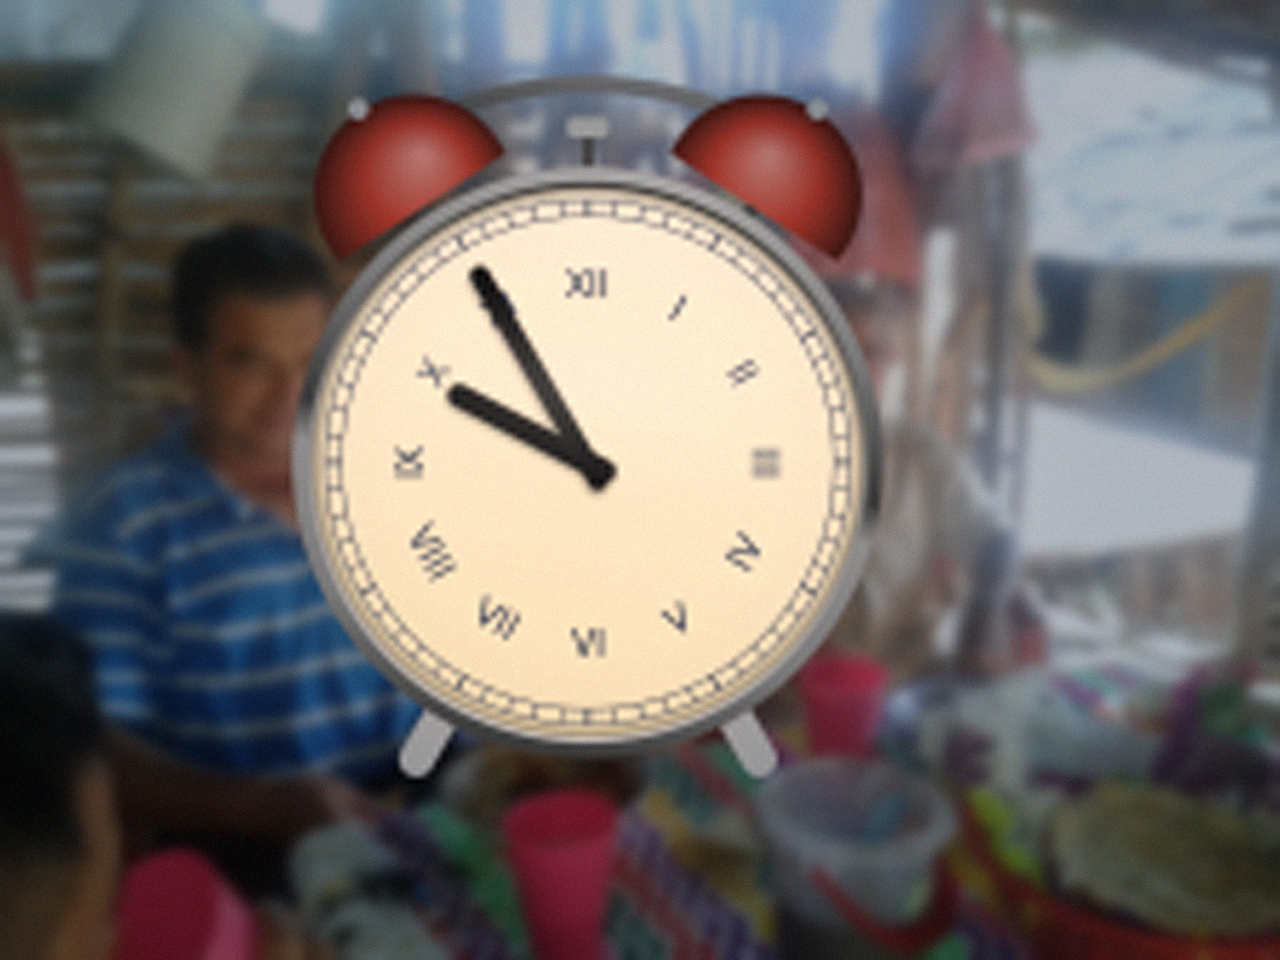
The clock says {"hour": 9, "minute": 55}
